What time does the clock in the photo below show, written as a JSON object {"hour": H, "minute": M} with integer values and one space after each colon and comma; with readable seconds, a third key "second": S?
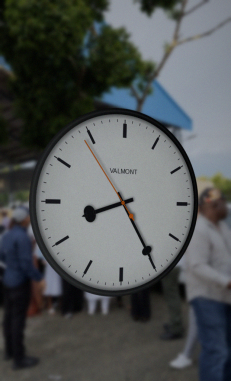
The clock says {"hour": 8, "minute": 24, "second": 54}
